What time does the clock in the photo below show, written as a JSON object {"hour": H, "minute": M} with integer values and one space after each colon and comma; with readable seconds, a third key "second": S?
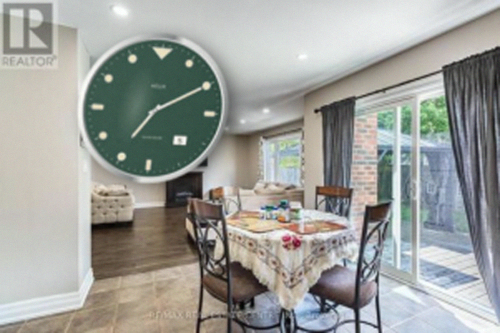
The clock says {"hour": 7, "minute": 10}
